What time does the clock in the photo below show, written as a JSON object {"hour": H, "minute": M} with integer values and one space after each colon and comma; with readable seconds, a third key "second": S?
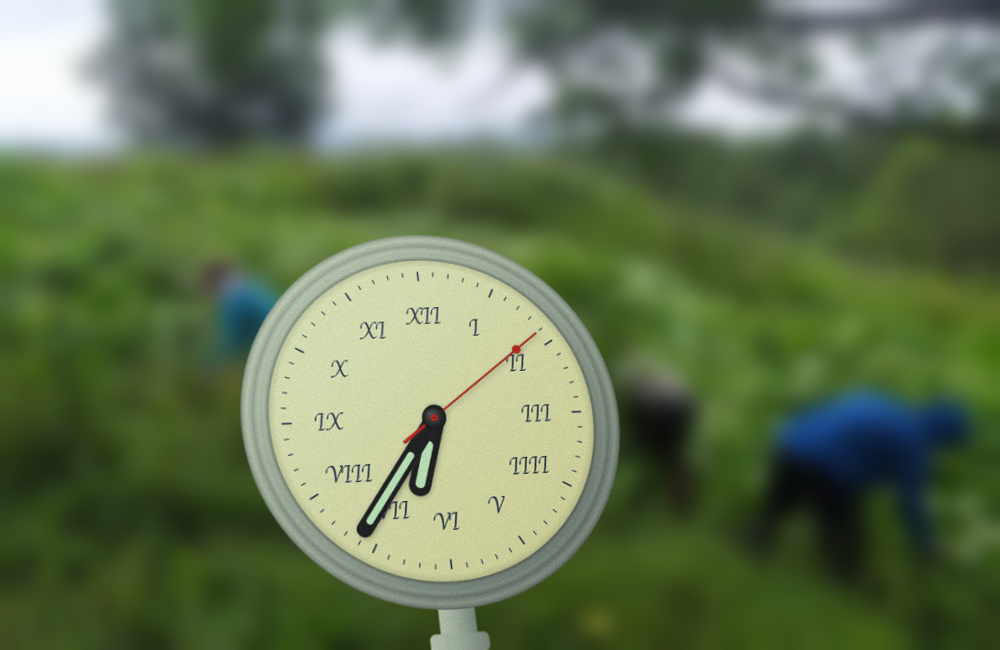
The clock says {"hour": 6, "minute": 36, "second": 9}
